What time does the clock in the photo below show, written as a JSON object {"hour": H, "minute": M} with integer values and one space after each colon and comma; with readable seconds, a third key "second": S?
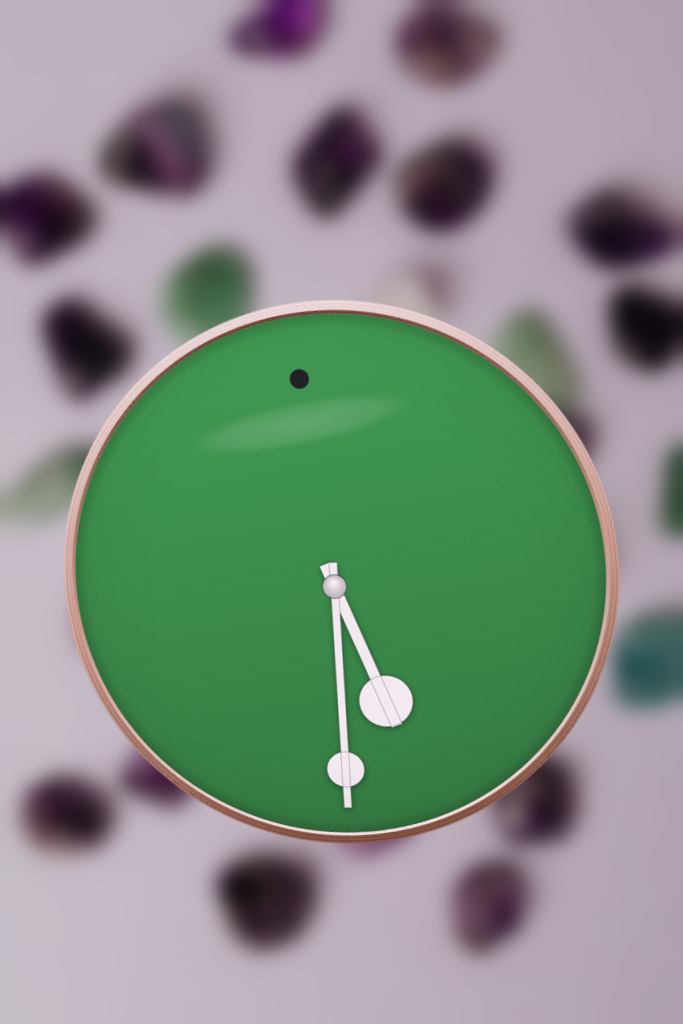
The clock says {"hour": 5, "minute": 31}
